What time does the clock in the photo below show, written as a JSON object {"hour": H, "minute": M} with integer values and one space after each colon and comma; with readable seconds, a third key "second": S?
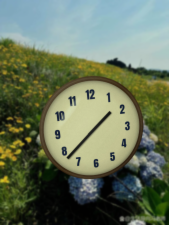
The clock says {"hour": 1, "minute": 38}
